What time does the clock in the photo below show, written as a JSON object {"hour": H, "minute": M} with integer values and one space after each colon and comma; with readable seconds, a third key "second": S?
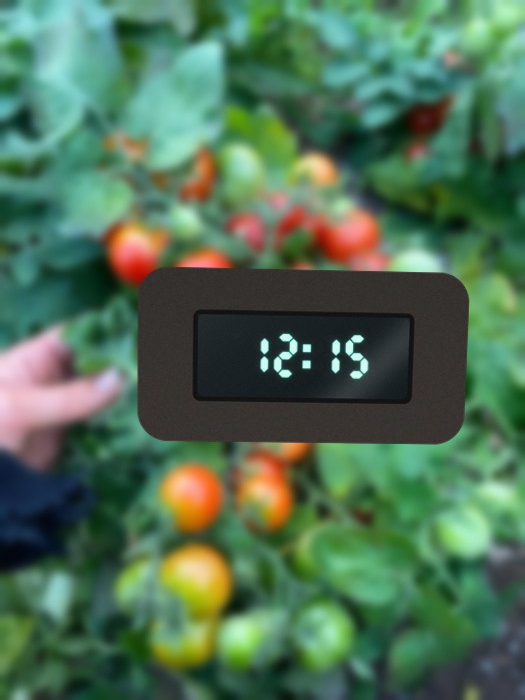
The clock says {"hour": 12, "minute": 15}
